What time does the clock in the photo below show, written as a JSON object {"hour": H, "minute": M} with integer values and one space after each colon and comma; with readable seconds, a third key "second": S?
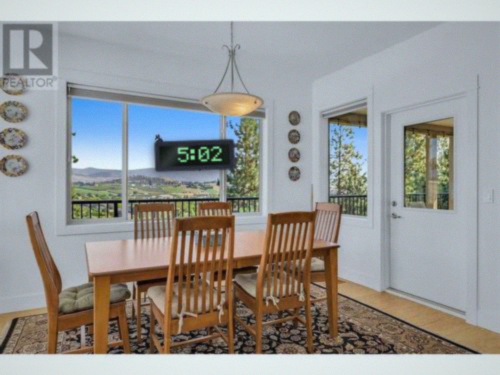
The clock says {"hour": 5, "minute": 2}
